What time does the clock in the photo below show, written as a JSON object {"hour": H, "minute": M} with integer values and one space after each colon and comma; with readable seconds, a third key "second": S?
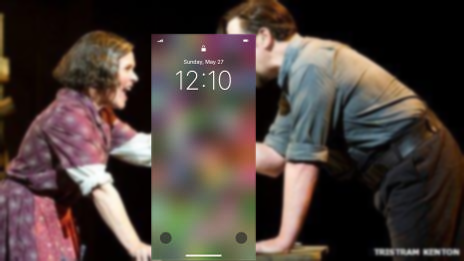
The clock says {"hour": 12, "minute": 10}
